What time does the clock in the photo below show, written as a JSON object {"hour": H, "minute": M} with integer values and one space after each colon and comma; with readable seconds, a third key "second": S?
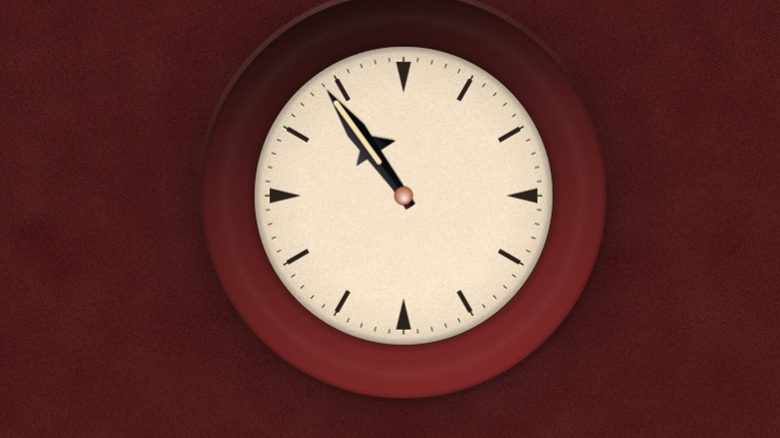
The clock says {"hour": 10, "minute": 54}
